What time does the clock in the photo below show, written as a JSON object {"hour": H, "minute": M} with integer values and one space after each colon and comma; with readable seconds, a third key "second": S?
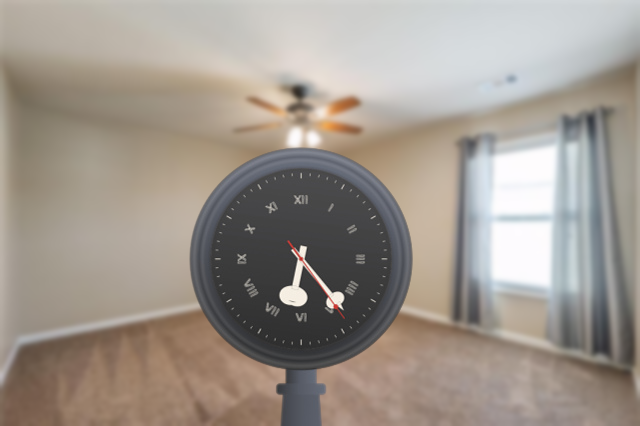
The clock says {"hour": 6, "minute": 23, "second": 24}
